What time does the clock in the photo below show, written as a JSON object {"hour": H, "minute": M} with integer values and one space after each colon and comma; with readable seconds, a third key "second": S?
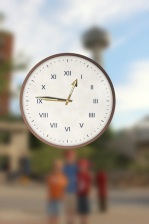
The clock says {"hour": 12, "minute": 46}
